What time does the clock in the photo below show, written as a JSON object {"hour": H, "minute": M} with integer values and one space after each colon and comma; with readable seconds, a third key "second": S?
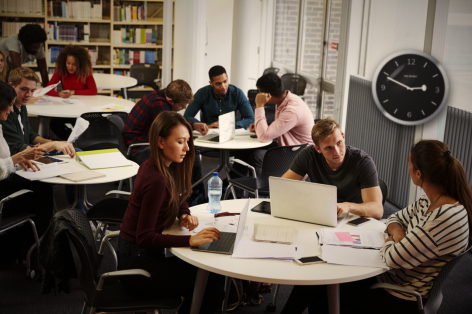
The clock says {"hour": 2, "minute": 49}
